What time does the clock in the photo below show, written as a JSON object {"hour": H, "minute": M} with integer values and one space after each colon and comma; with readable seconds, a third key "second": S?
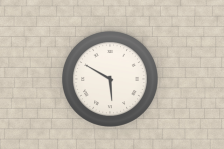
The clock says {"hour": 5, "minute": 50}
